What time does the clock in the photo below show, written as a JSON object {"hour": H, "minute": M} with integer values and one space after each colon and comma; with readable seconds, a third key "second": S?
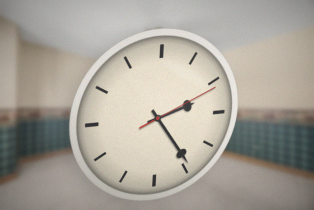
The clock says {"hour": 2, "minute": 24, "second": 11}
